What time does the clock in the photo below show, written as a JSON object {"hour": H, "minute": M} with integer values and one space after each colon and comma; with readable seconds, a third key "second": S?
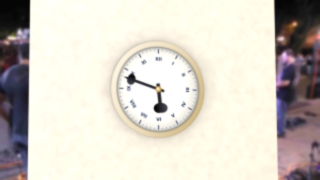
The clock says {"hour": 5, "minute": 48}
